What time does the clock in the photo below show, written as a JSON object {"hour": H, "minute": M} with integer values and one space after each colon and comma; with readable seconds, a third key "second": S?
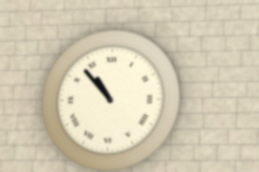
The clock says {"hour": 10, "minute": 53}
